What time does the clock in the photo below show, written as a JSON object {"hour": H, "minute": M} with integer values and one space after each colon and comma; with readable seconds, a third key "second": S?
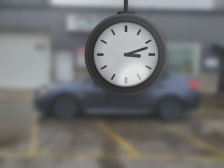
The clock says {"hour": 3, "minute": 12}
